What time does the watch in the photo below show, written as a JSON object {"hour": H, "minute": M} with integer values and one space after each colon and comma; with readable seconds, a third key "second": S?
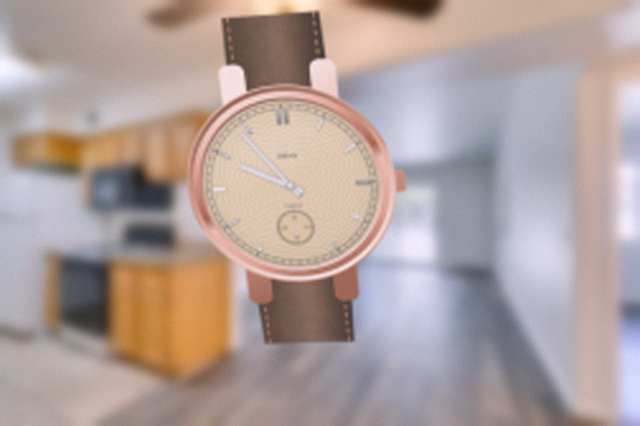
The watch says {"hour": 9, "minute": 54}
